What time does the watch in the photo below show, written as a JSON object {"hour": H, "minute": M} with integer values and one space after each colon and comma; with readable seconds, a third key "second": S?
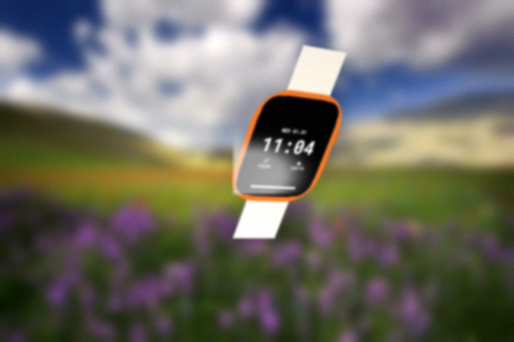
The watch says {"hour": 11, "minute": 4}
